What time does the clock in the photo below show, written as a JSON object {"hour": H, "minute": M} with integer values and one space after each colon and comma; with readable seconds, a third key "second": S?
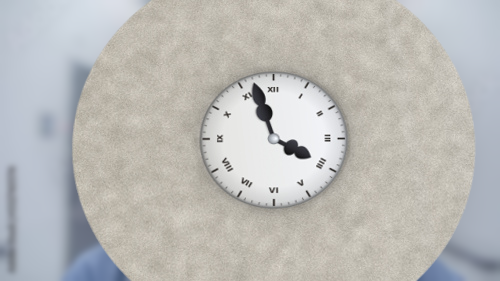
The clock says {"hour": 3, "minute": 57}
